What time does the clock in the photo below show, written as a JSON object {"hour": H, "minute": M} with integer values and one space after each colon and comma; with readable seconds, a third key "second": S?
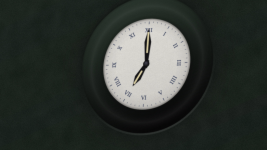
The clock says {"hour": 7, "minute": 0}
